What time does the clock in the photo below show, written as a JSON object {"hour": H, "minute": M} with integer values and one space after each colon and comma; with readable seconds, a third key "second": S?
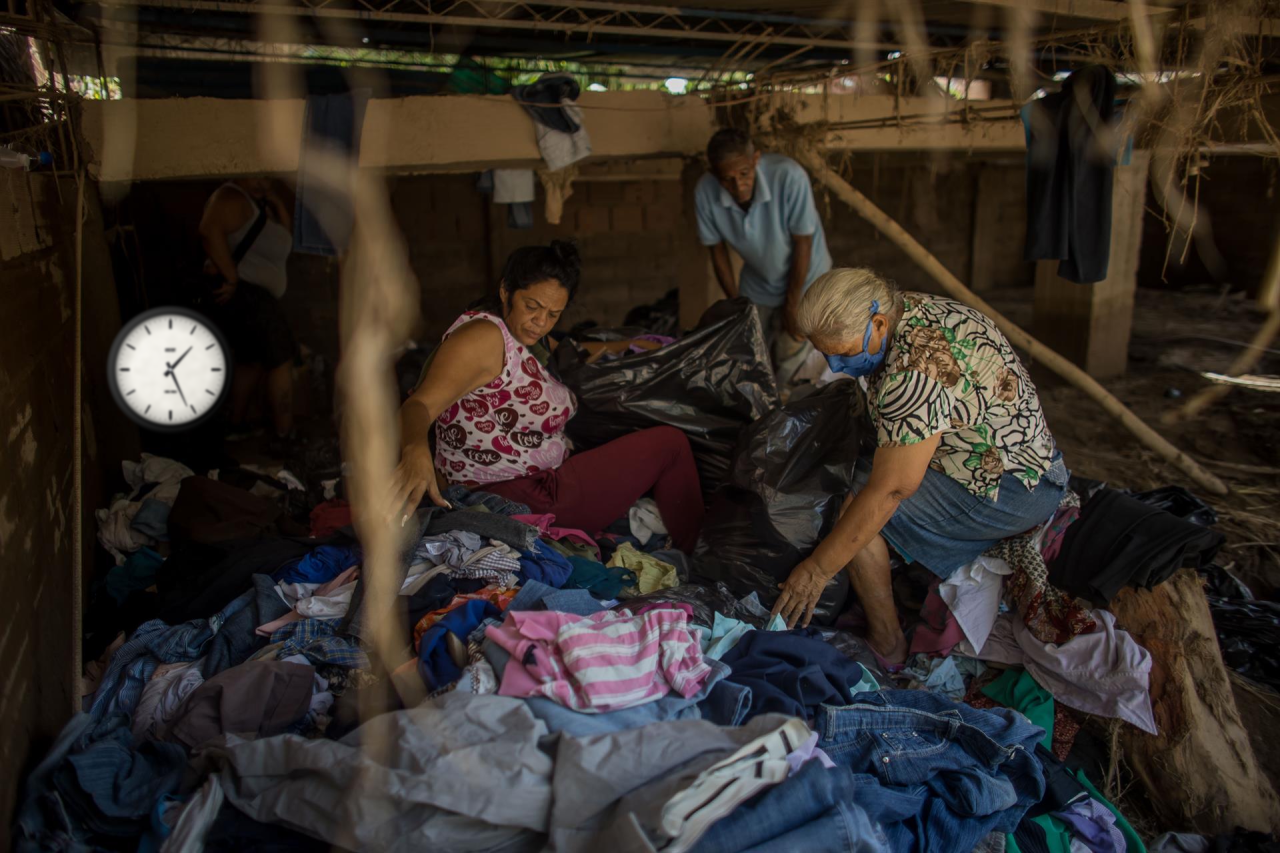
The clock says {"hour": 1, "minute": 26}
